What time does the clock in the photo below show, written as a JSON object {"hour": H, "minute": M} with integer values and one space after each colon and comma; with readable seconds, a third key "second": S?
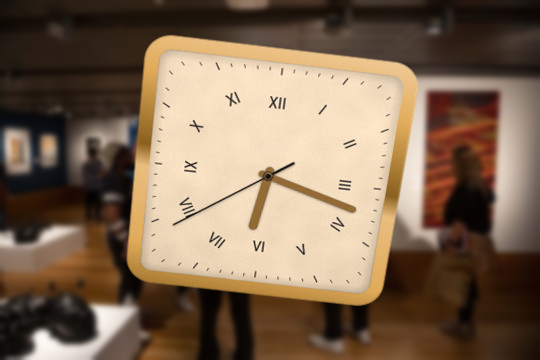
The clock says {"hour": 6, "minute": 17, "second": 39}
